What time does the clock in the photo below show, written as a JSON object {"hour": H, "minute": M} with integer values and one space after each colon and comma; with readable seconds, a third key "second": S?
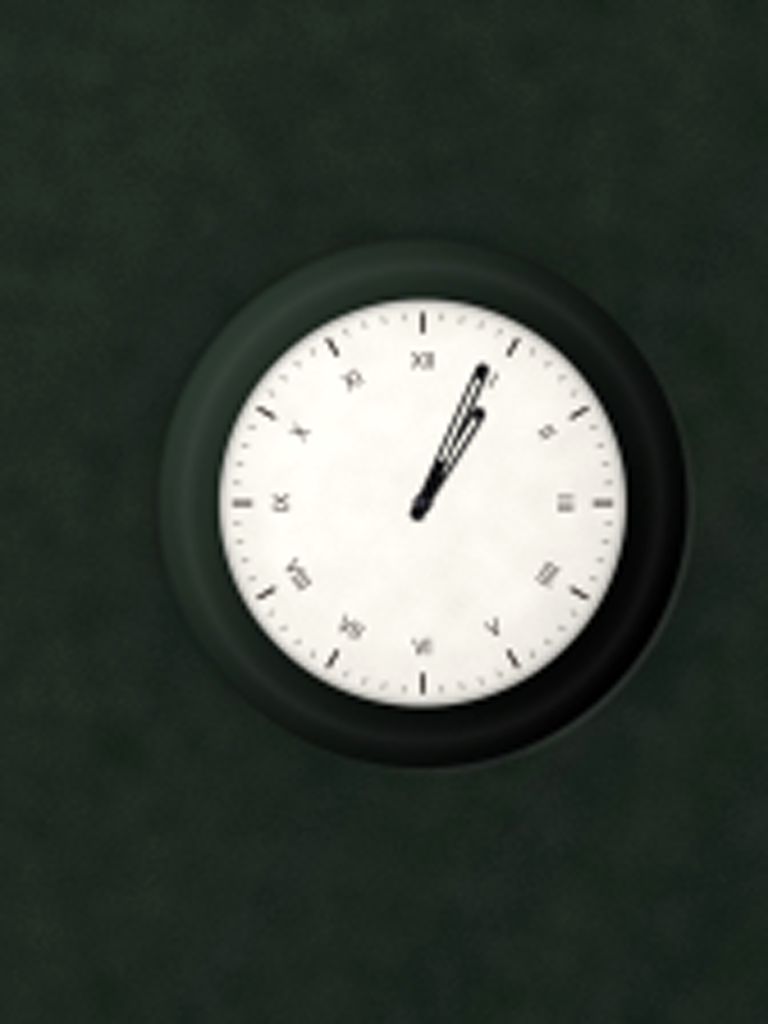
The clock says {"hour": 1, "minute": 4}
